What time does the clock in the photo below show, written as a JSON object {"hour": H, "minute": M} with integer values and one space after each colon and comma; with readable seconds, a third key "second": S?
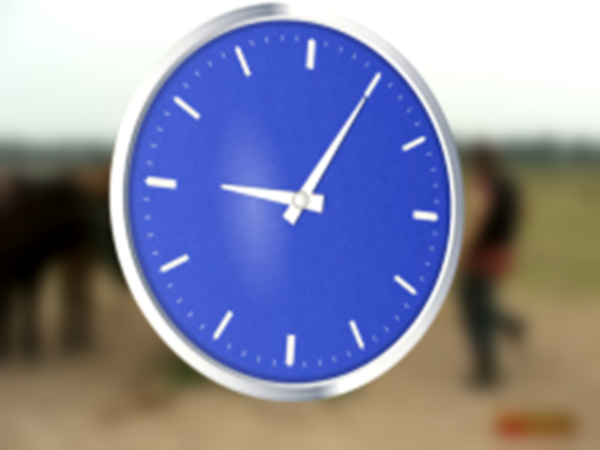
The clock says {"hour": 9, "minute": 5}
